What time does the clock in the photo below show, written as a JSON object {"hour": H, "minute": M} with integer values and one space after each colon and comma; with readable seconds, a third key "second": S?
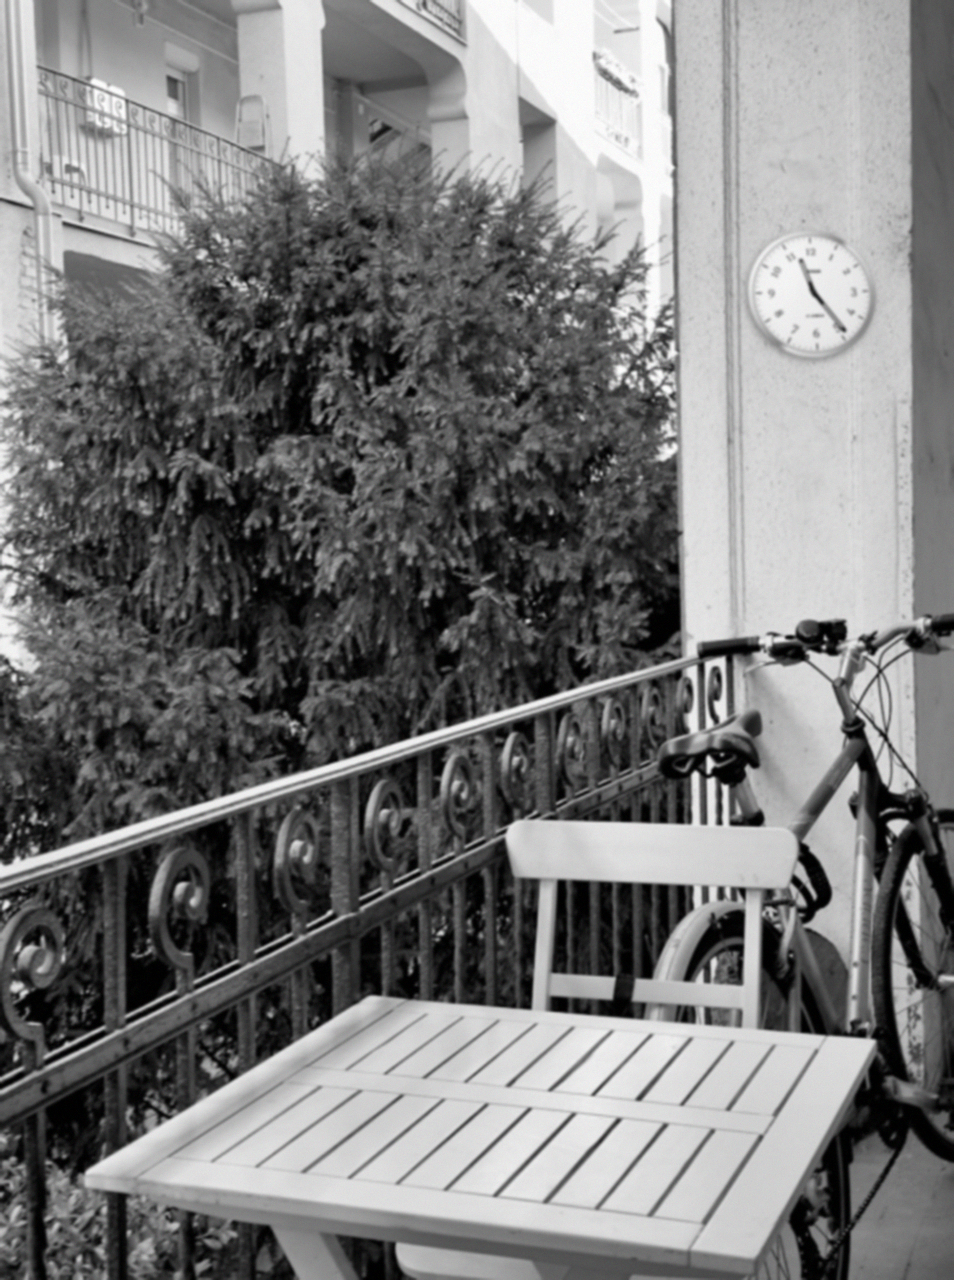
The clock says {"hour": 11, "minute": 24}
